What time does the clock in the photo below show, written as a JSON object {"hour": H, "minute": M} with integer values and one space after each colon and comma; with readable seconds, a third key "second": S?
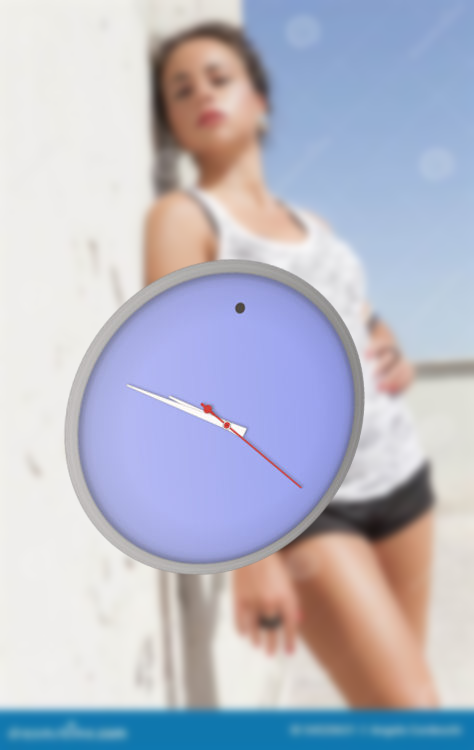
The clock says {"hour": 9, "minute": 48, "second": 21}
